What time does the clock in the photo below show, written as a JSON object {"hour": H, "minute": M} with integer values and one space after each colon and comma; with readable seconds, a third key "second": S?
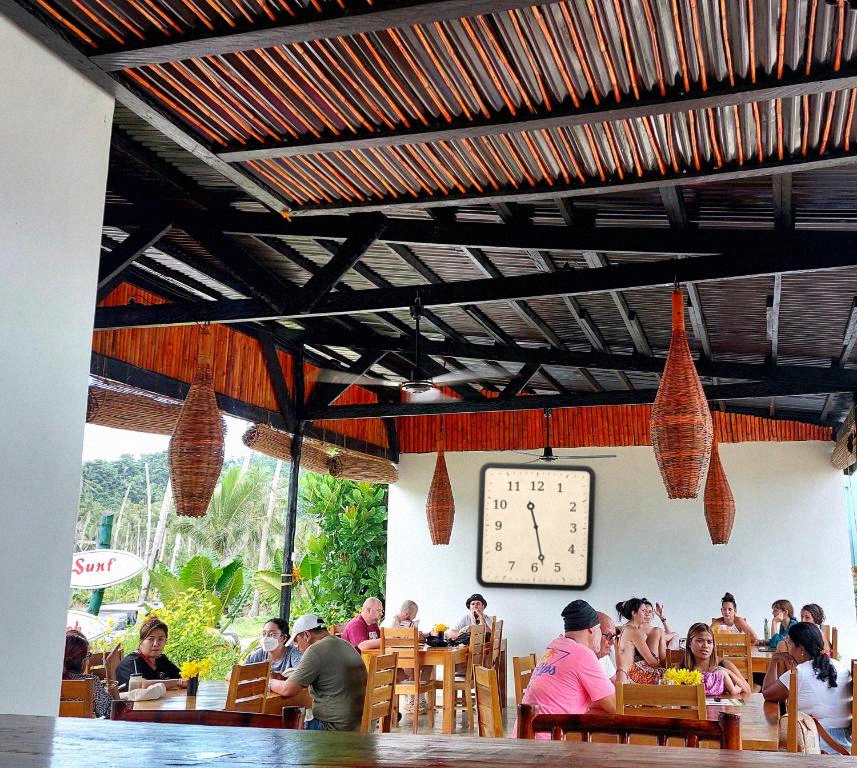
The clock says {"hour": 11, "minute": 28}
